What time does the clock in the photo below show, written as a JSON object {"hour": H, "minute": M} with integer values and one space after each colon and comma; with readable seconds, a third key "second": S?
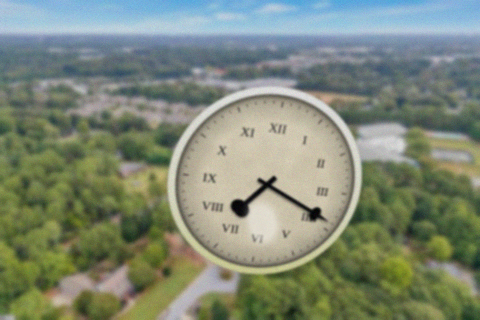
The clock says {"hour": 7, "minute": 19}
